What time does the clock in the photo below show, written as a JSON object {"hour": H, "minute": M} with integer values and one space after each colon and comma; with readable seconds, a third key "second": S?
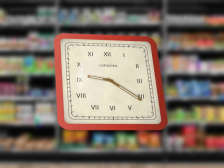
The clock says {"hour": 9, "minute": 21}
